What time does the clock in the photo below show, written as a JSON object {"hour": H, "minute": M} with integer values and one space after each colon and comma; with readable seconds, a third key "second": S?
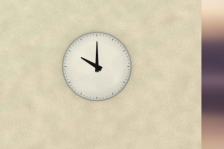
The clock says {"hour": 10, "minute": 0}
